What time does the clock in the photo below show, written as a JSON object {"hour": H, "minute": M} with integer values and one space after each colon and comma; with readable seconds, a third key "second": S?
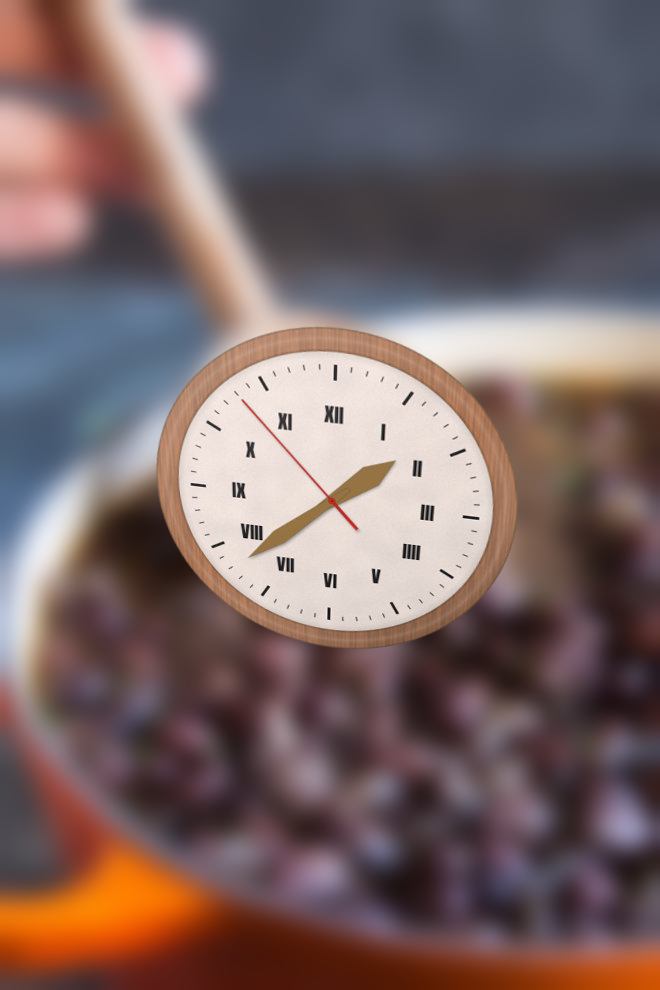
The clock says {"hour": 1, "minute": 37, "second": 53}
